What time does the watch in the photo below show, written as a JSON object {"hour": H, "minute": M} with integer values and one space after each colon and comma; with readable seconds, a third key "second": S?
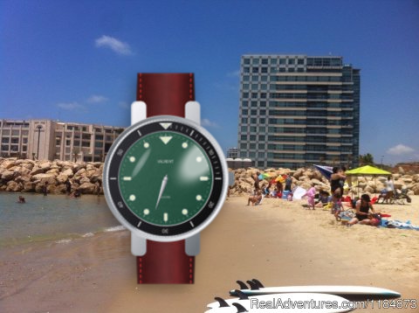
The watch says {"hour": 6, "minute": 33}
